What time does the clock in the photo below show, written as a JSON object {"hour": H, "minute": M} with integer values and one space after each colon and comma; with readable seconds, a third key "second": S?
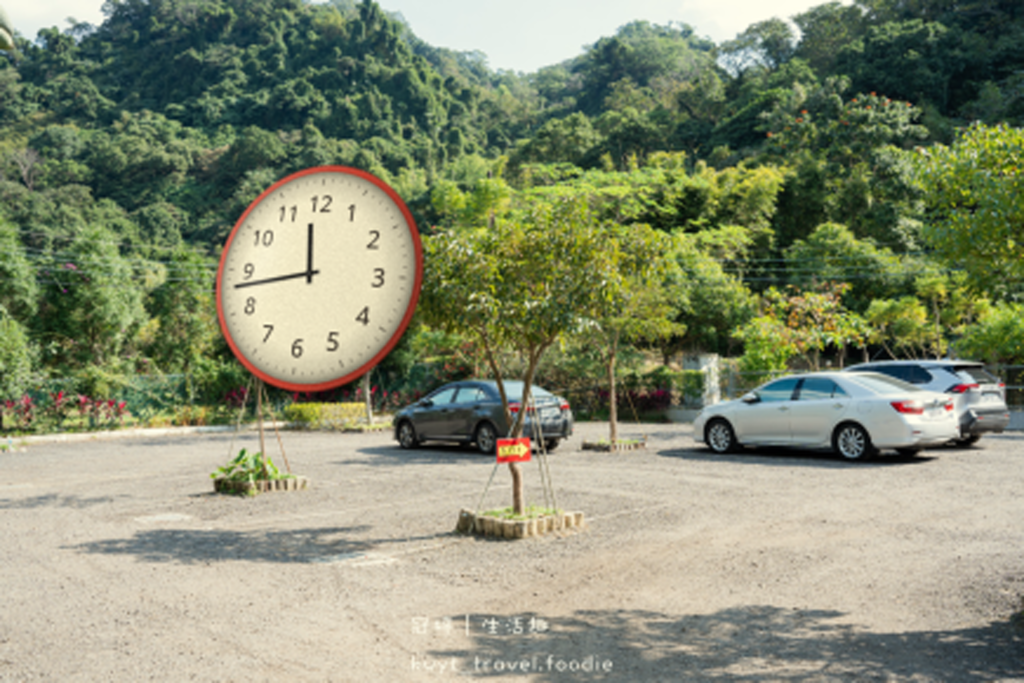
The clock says {"hour": 11, "minute": 43}
